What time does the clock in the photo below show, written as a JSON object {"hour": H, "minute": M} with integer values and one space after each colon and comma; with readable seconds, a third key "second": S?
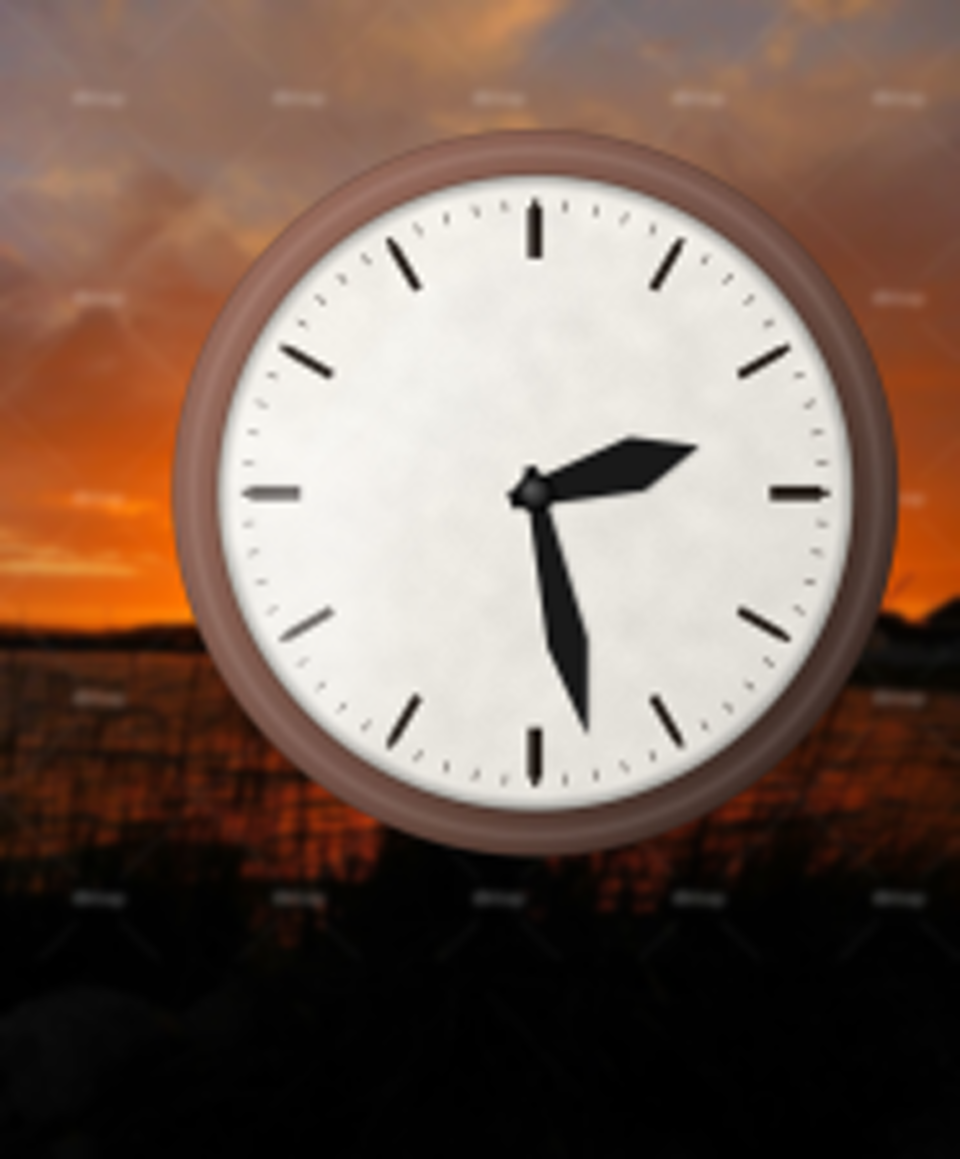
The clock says {"hour": 2, "minute": 28}
